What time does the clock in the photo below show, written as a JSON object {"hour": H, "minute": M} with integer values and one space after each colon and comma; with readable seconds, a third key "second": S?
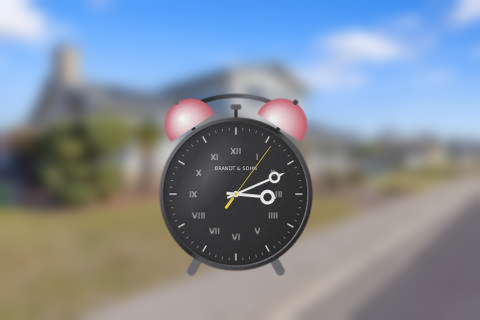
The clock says {"hour": 3, "minute": 11, "second": 6}
